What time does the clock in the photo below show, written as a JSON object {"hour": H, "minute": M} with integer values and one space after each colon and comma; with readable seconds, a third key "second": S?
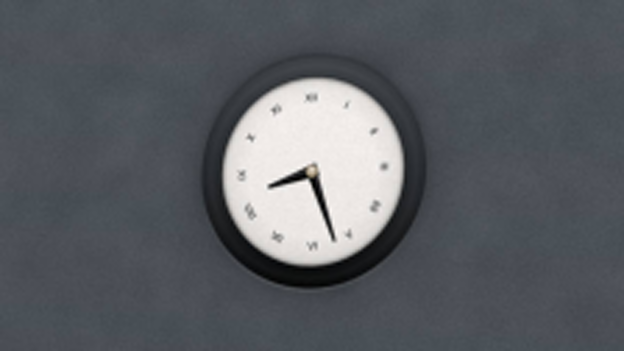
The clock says {"hour": 8, "minute": 27}
